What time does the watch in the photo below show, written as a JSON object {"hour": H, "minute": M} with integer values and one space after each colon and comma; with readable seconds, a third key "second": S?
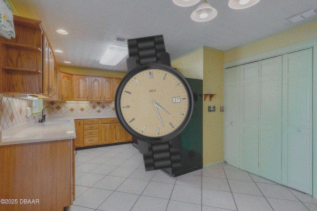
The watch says {"hour": 4, "minute": 28}
